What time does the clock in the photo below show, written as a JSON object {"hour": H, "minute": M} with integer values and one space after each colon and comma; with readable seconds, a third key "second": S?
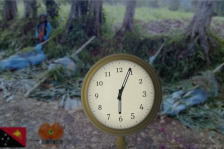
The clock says {"hour": 6, "minute": 4}
